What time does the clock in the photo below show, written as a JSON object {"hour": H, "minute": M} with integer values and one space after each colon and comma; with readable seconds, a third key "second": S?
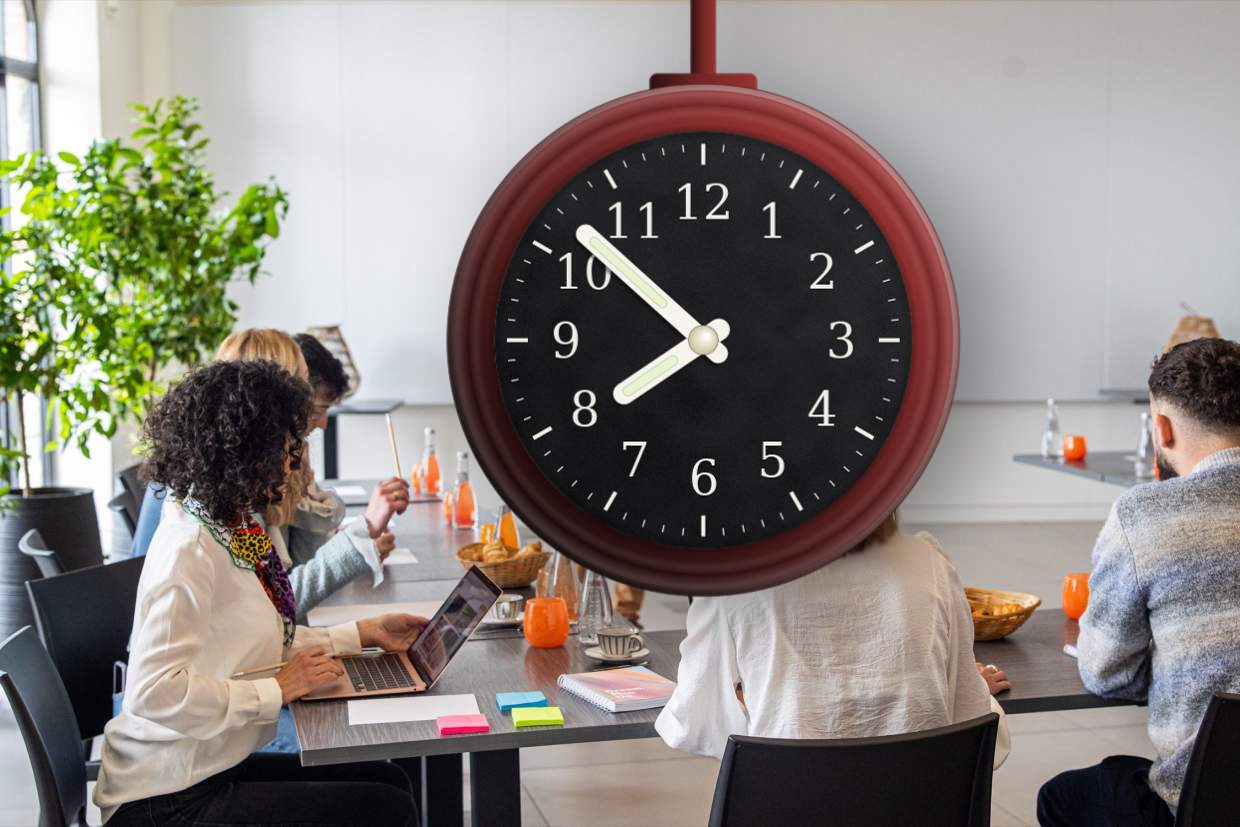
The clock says {"hour": 7, "minute": 52}
